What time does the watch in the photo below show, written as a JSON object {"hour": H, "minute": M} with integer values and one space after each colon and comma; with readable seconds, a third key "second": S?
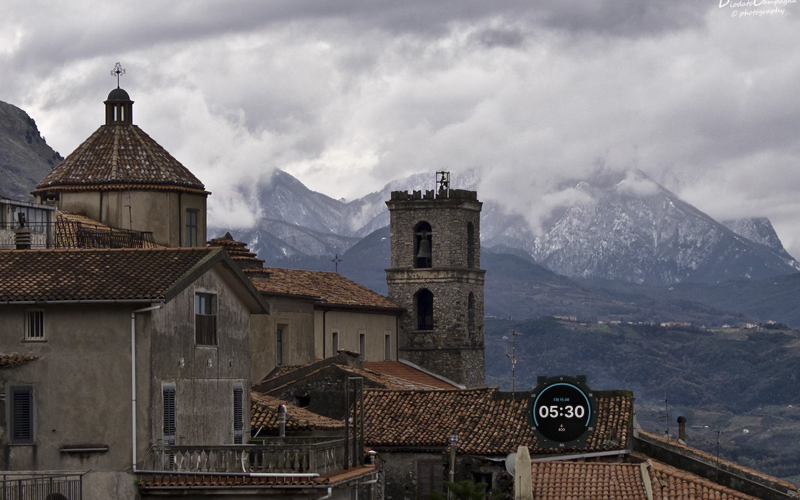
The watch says {"hour": 5, "minute": 30}
